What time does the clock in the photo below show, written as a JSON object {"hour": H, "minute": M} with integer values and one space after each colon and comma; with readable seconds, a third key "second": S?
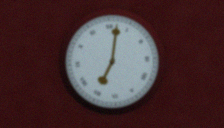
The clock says {"hour": 7, "minute": 2}
